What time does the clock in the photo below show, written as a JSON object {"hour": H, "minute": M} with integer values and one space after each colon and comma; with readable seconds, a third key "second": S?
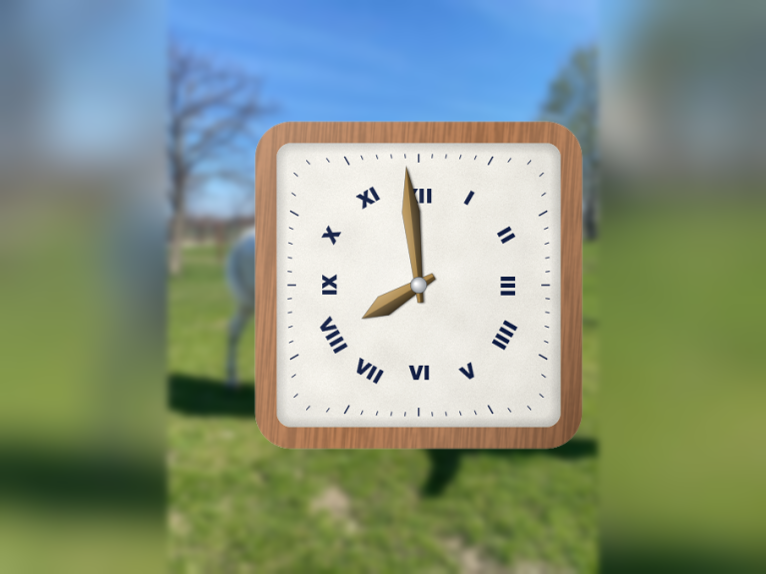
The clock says {"hour": 7, "minute": 59}
